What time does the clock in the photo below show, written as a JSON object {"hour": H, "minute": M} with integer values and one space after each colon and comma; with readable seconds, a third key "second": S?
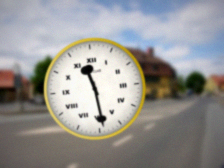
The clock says {"hour": 11, "minute": 29}
